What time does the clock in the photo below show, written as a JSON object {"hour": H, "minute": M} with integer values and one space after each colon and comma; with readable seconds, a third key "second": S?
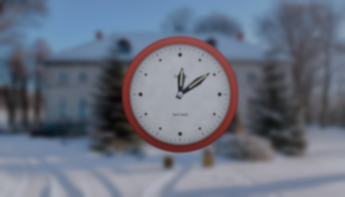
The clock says {"hour": 12, "minute": 9}
